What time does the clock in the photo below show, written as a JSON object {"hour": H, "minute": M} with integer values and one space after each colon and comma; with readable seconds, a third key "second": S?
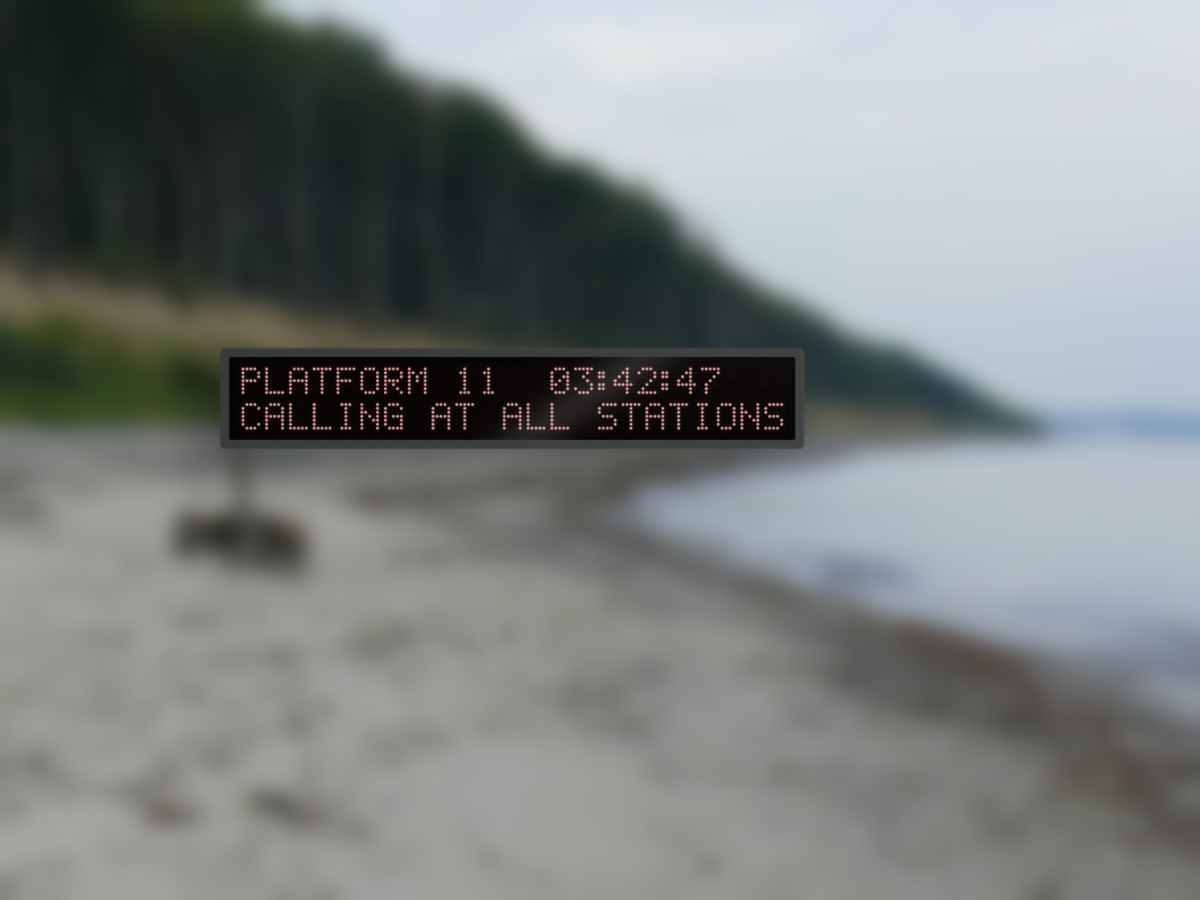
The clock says {"hour": 3, "minute": 42, "second": 47}
